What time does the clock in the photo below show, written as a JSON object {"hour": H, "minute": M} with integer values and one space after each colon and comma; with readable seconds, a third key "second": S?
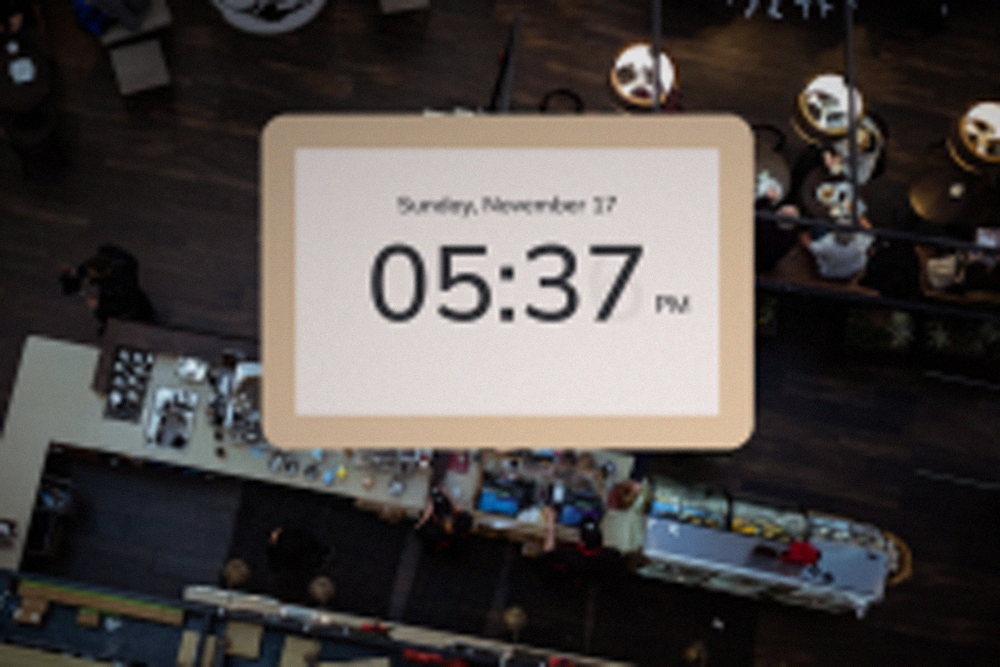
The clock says {"hour": 5, "minute": 37}
